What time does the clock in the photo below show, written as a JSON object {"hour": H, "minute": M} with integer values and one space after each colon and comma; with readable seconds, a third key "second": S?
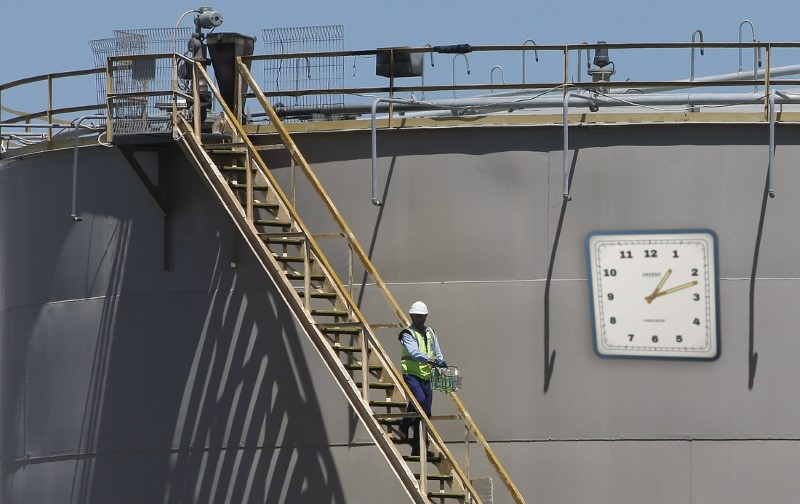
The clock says {"hour": 1, "minute": 12}
